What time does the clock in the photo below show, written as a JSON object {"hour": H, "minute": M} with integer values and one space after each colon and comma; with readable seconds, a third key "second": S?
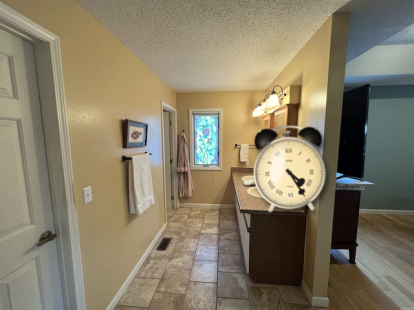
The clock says {"hour": 4, "minute": 25}
